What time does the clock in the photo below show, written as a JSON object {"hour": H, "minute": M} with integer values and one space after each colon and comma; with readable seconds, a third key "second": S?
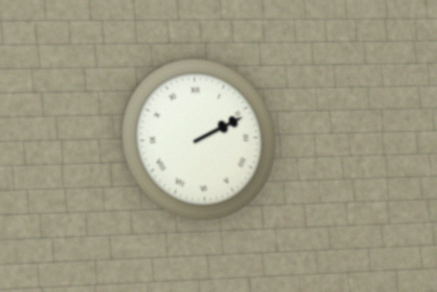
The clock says {"hour": 2, "minute": 11}
